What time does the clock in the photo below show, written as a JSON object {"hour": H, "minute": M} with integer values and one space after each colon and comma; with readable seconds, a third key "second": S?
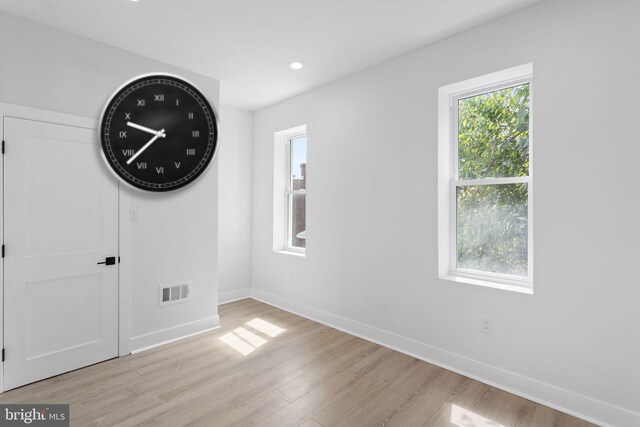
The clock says {"hour": 9, "minute": 38}
